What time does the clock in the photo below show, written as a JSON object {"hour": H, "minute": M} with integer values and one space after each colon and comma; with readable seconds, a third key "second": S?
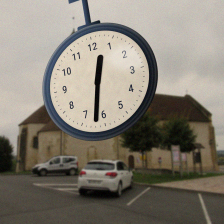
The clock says {"hour": 12, "minute": 32}
